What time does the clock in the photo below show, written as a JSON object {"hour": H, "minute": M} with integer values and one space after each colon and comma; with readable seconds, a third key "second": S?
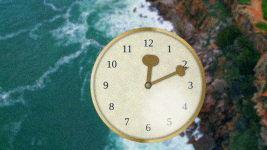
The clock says {"hour": 12, "minute": 11}
